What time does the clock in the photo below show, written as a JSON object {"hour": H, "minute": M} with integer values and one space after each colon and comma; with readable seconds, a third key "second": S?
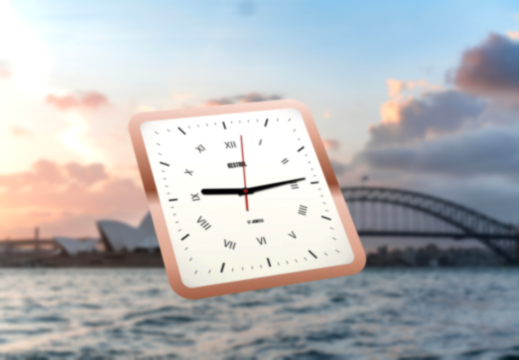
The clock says {"hour": 9, "minute": 14, "second": 2}
